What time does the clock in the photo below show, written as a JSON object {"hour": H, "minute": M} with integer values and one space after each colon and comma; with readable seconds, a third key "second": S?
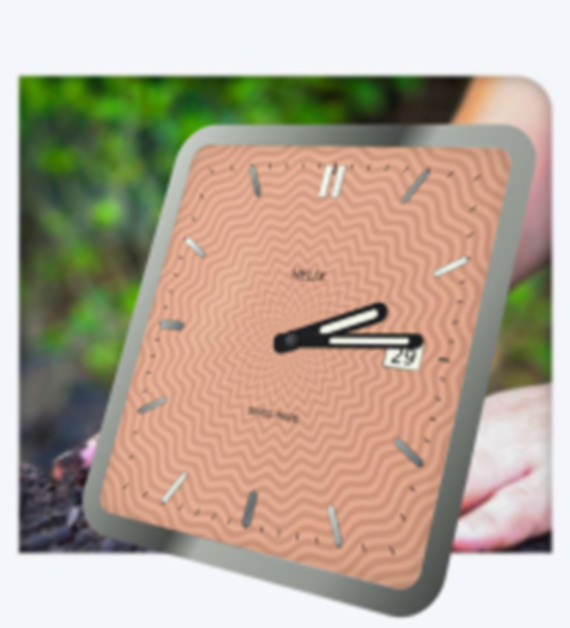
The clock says {"hour": 2, "minute": 14}
